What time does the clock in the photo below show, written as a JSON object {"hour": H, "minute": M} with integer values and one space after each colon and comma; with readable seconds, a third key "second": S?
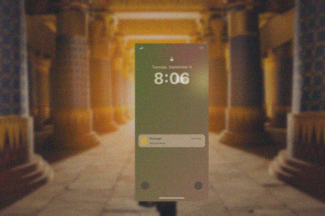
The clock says {"hour": 8, "minute": 6}
